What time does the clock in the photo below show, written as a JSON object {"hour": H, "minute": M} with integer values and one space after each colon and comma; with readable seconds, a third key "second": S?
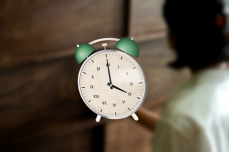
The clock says {"hour": 4, "minute": 0}
